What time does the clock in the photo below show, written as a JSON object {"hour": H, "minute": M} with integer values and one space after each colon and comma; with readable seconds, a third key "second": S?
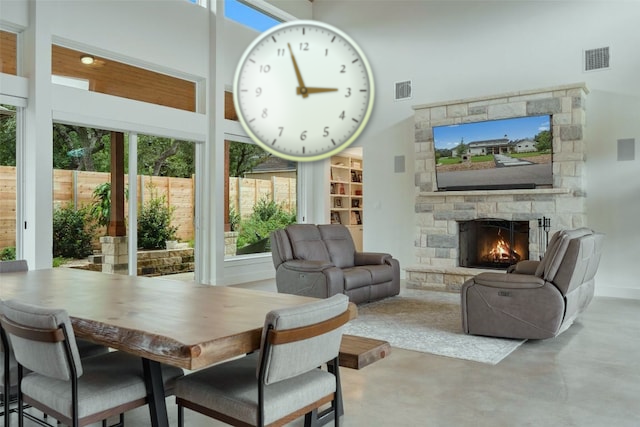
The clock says {"hour": 2, "minute": 57}
